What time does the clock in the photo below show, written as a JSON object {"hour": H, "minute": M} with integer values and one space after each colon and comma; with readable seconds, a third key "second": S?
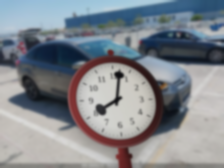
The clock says {"hour": 8, "minute": 2}
